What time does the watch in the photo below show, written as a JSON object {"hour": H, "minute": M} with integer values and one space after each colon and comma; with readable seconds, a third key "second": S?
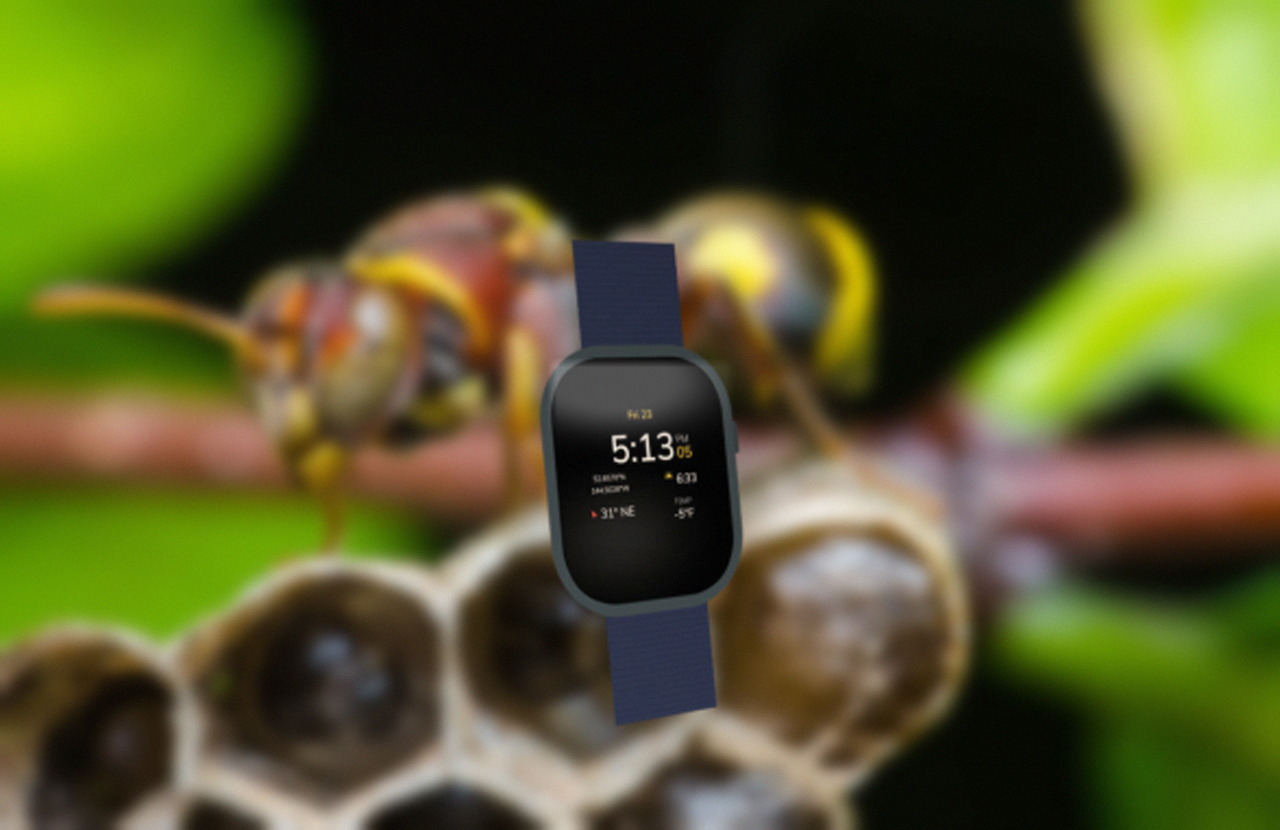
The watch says {"hour": 5, "minute": 13}
